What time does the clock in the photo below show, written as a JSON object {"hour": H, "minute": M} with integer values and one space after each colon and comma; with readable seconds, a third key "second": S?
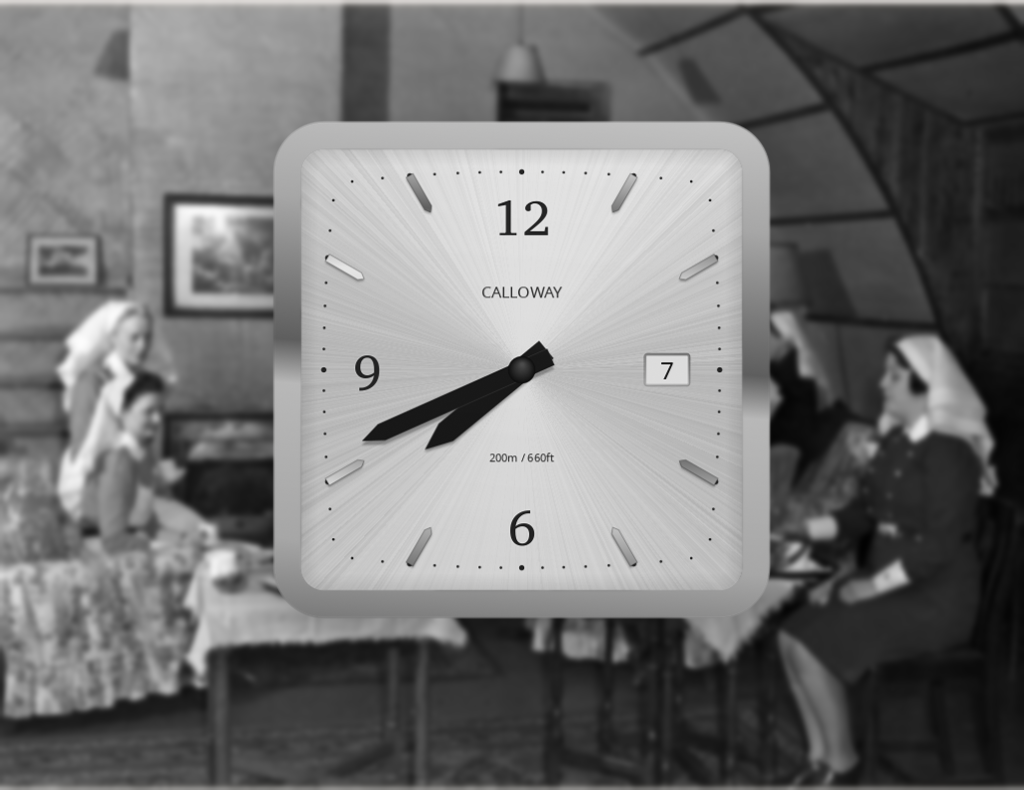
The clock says {"hour": 7, "minute": 41}
